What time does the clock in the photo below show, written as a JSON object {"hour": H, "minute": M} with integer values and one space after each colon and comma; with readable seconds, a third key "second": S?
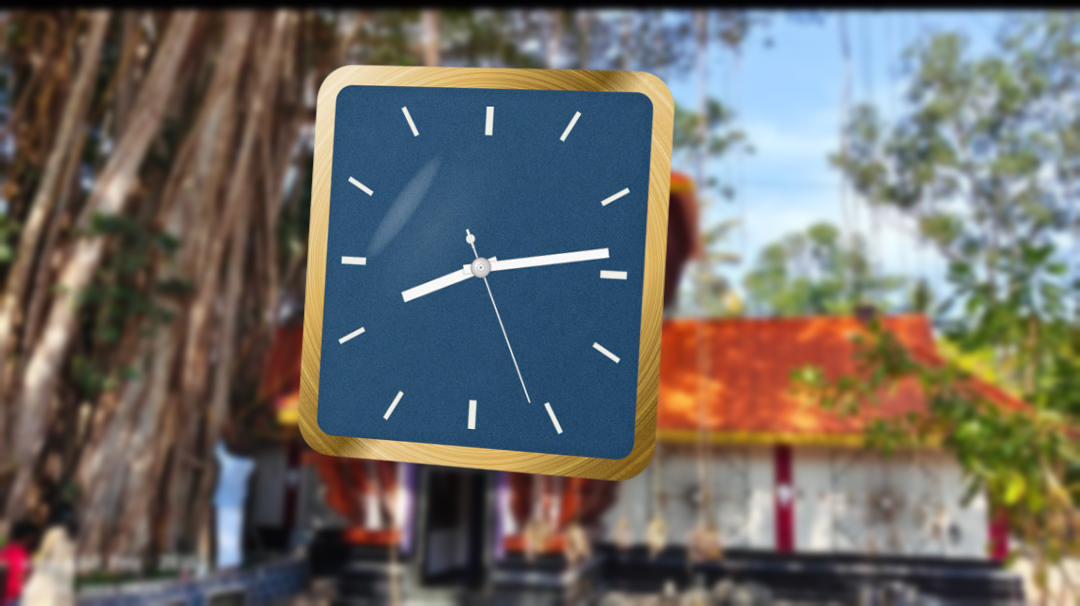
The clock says {"hour": 8, "minute": 13, "second": 26}
